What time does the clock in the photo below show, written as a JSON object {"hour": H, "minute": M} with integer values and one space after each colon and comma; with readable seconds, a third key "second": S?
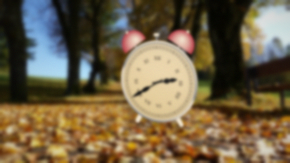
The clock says {"hour": 2, "minute": 40}
